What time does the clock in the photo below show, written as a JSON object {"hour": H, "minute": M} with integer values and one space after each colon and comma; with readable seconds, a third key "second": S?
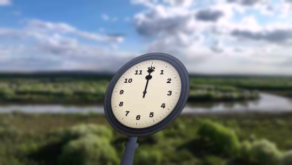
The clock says {"hour": 12, "minute": 0}
